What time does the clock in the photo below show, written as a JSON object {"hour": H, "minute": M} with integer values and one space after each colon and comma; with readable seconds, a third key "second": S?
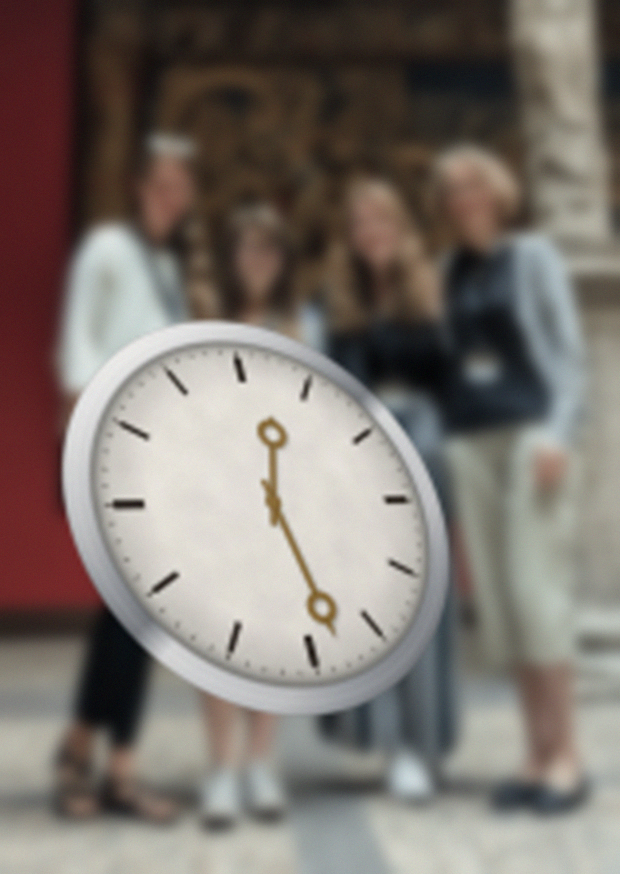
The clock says {"hour": 12, "minute": 28}
